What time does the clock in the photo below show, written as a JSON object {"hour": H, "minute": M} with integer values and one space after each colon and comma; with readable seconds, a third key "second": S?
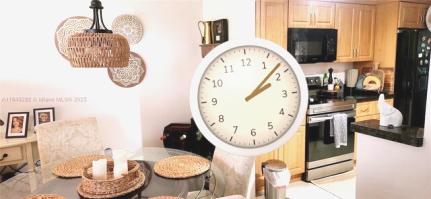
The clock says {"hour": 2, "minute": 8}
